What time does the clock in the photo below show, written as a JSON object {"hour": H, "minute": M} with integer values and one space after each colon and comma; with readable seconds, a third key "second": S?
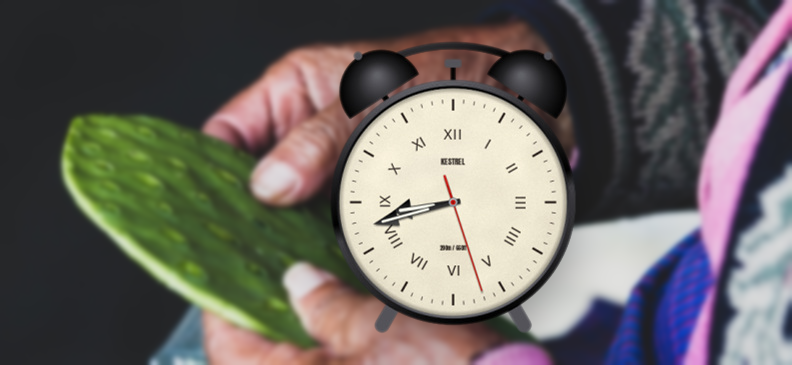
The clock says {"hour": 8, "minute": 42, "second": 27}
